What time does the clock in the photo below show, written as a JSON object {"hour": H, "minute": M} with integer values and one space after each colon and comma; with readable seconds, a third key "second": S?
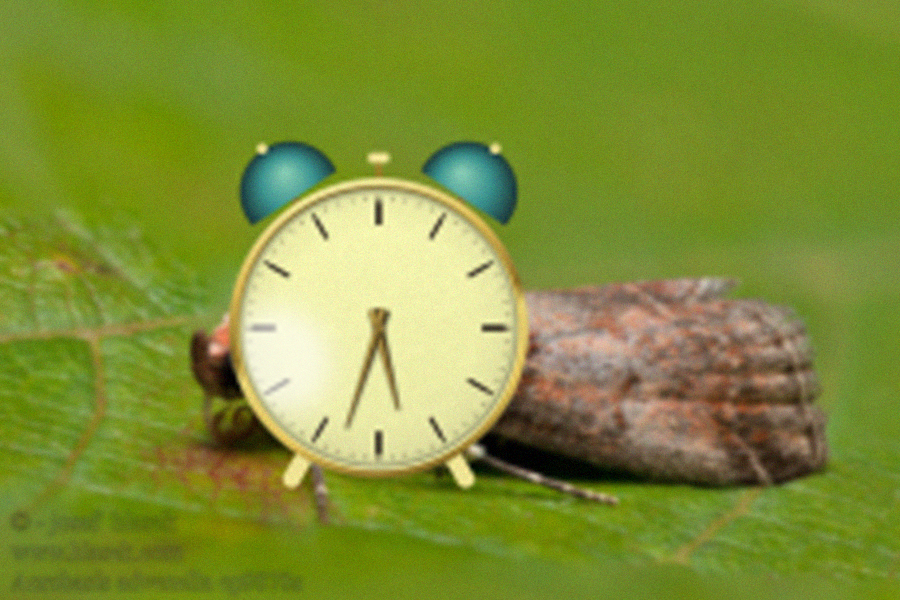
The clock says {"hour": 5, "minute": 33}
